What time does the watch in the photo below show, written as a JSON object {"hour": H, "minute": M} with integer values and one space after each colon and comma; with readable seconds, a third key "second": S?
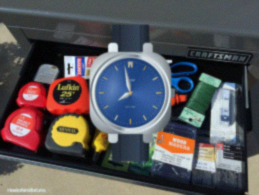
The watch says {"hour": 7, "minute": 58}
